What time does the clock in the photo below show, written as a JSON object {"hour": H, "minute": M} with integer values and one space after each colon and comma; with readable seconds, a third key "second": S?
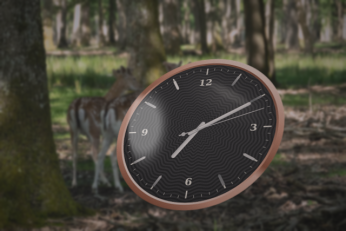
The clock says {"hour": 7, "minute": 10, "second": 12}
